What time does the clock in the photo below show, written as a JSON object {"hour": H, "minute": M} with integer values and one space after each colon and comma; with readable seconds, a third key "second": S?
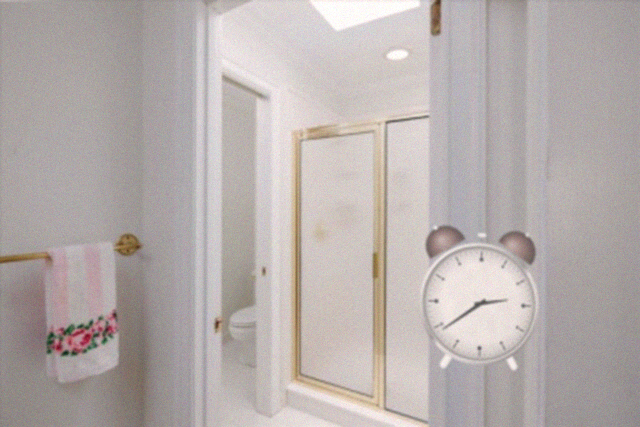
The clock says {"hour": 2, "minute": 39}
